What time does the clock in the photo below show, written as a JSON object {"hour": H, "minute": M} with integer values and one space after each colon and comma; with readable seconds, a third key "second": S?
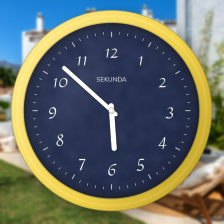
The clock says {"hour": 5, "minute": 52}
